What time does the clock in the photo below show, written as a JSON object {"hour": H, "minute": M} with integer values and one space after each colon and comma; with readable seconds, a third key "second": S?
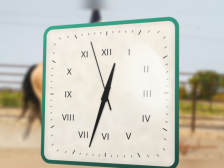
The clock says {"hour": 12, "minute": 32, "second": 57}
